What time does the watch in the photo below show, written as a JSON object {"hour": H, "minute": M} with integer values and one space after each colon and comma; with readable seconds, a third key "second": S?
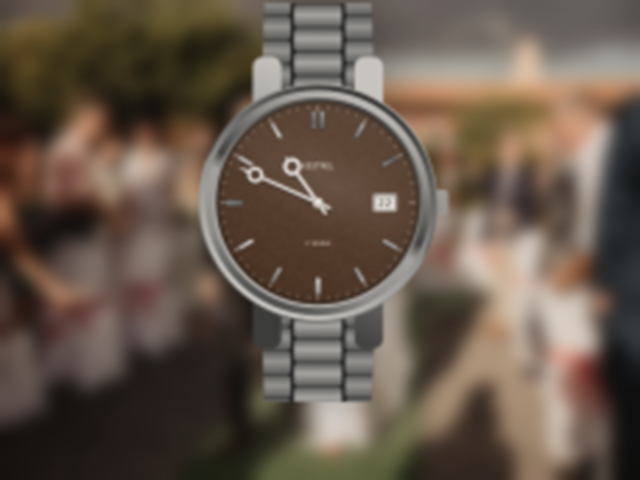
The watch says {"hour": 10, "minute": 49}
